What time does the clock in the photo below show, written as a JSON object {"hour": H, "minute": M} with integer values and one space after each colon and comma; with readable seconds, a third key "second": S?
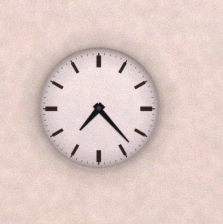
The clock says {"hour": 7, "minute": 23}
